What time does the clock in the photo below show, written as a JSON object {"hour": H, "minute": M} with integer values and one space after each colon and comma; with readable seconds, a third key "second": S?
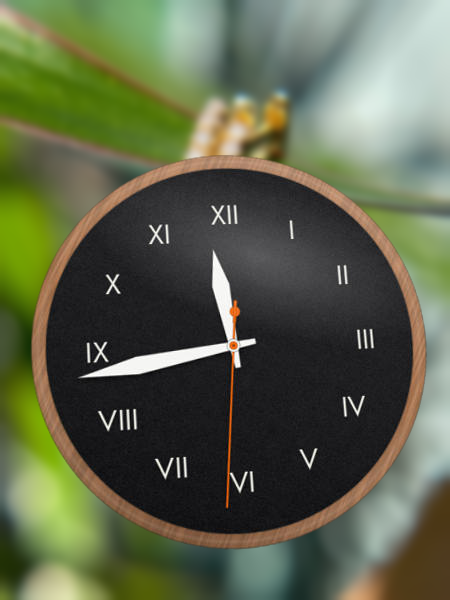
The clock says {"hour": 11, "minute": 43, "second": 31}
